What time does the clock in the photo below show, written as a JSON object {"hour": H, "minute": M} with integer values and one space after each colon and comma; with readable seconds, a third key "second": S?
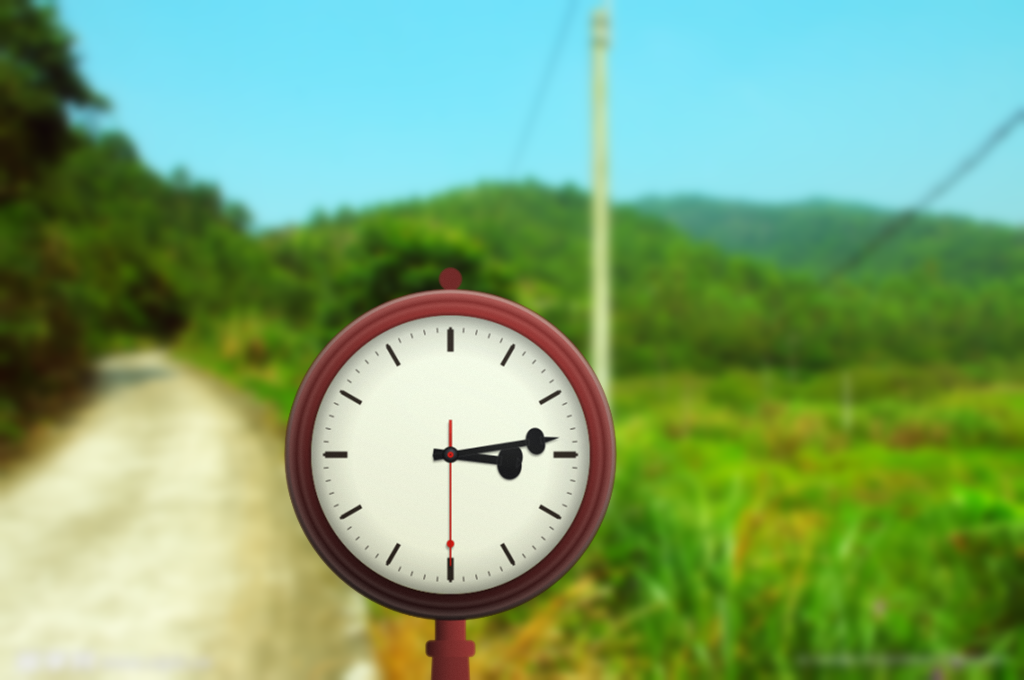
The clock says {"hour": 3, "minute": 13, "second": 30}
